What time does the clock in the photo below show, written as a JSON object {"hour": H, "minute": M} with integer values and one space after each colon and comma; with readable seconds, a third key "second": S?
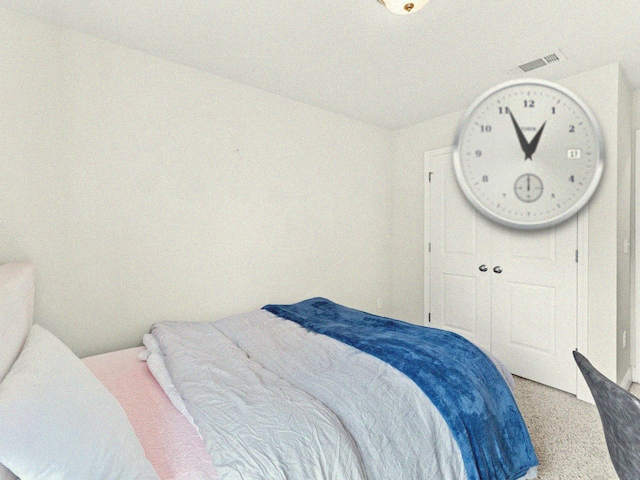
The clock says {"hour": 12, "minute": 56}
